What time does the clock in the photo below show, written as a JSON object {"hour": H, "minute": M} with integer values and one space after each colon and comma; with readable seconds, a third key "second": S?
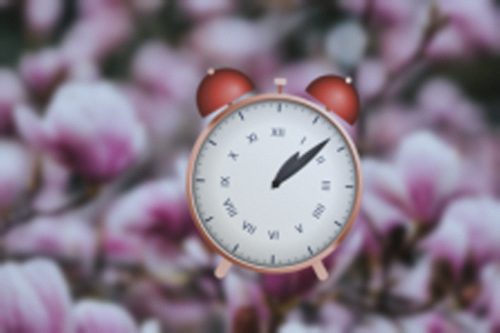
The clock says {"hour": 1, "minute": 8}
